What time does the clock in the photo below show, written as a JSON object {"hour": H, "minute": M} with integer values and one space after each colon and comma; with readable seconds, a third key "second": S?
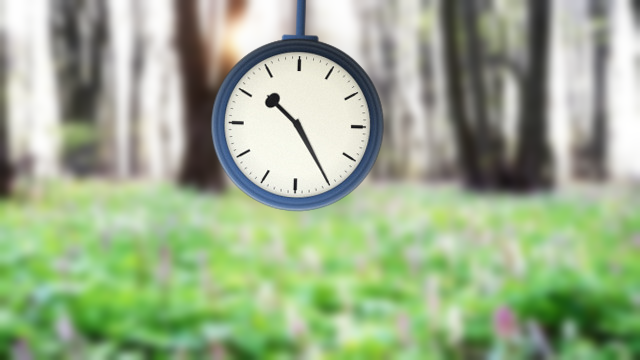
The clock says {"hour": 10, "minute": 25}
